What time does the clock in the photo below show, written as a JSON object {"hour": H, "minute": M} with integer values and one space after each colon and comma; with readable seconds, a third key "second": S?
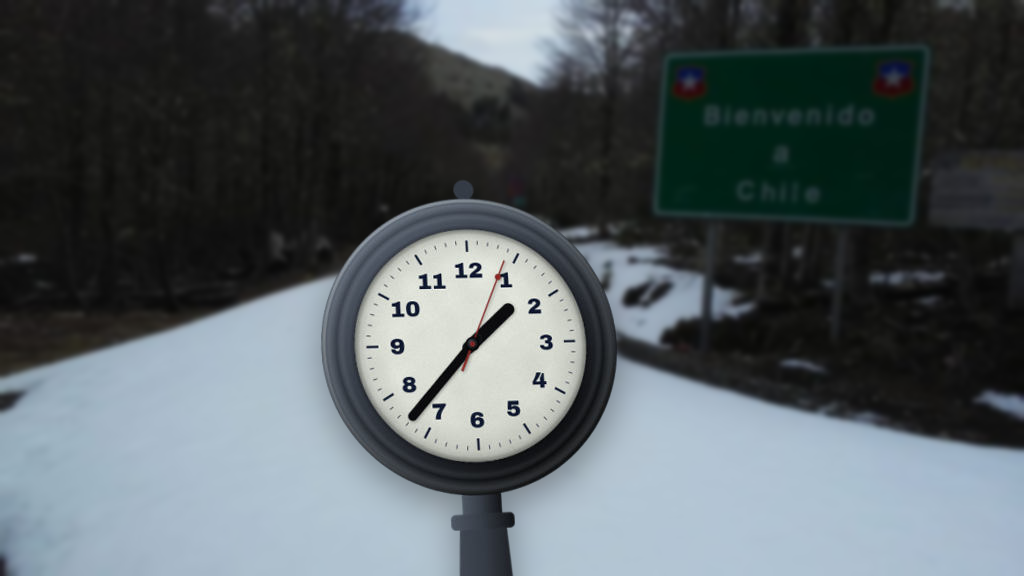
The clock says {"hour": 1, "minute": 37, "second": 4}
